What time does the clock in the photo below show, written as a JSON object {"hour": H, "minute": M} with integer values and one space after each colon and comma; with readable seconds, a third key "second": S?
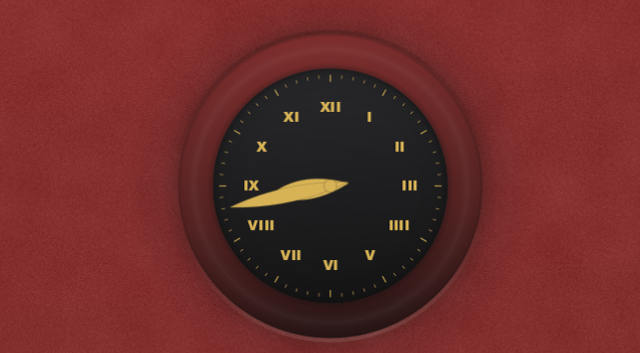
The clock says {"hour": 8, "minute": 43}
